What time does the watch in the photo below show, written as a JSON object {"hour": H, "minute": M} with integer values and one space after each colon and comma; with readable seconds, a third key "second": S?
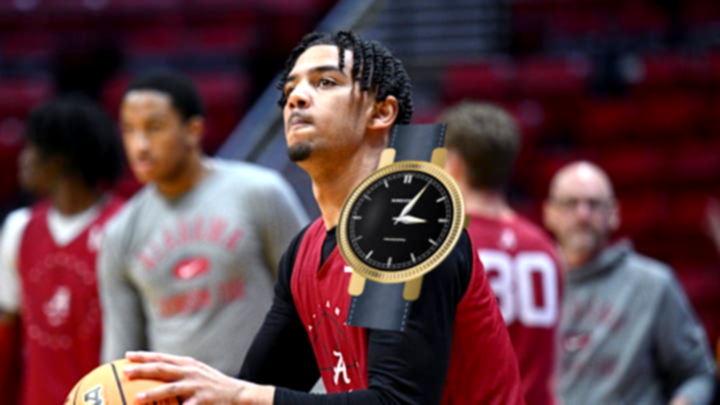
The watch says {"hour": 3, "minute": 5}
